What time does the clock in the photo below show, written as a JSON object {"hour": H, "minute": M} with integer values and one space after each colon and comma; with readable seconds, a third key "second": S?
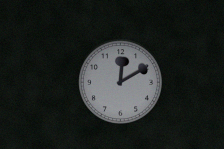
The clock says {"hour": 12, "minute": 10}
